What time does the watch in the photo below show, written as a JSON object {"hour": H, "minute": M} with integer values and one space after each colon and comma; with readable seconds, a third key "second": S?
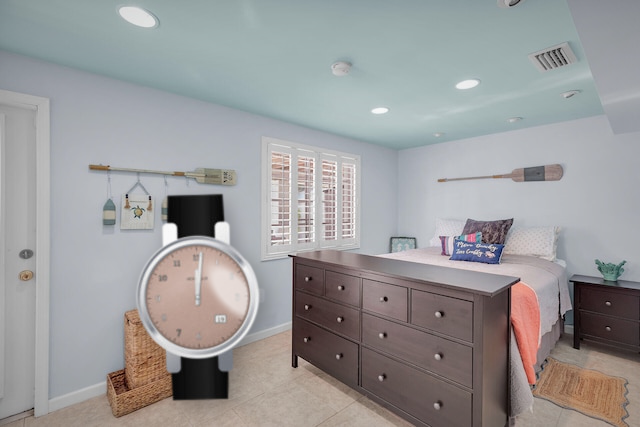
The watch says {"hour": 12, "minute": 1}
